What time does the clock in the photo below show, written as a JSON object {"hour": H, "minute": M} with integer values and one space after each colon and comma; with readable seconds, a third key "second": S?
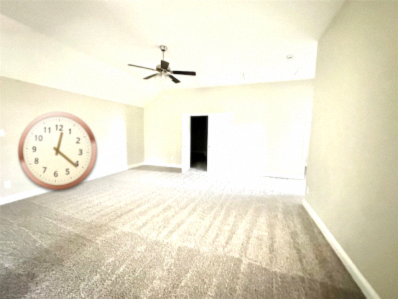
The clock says {"hour": 12, "minute": 21}
